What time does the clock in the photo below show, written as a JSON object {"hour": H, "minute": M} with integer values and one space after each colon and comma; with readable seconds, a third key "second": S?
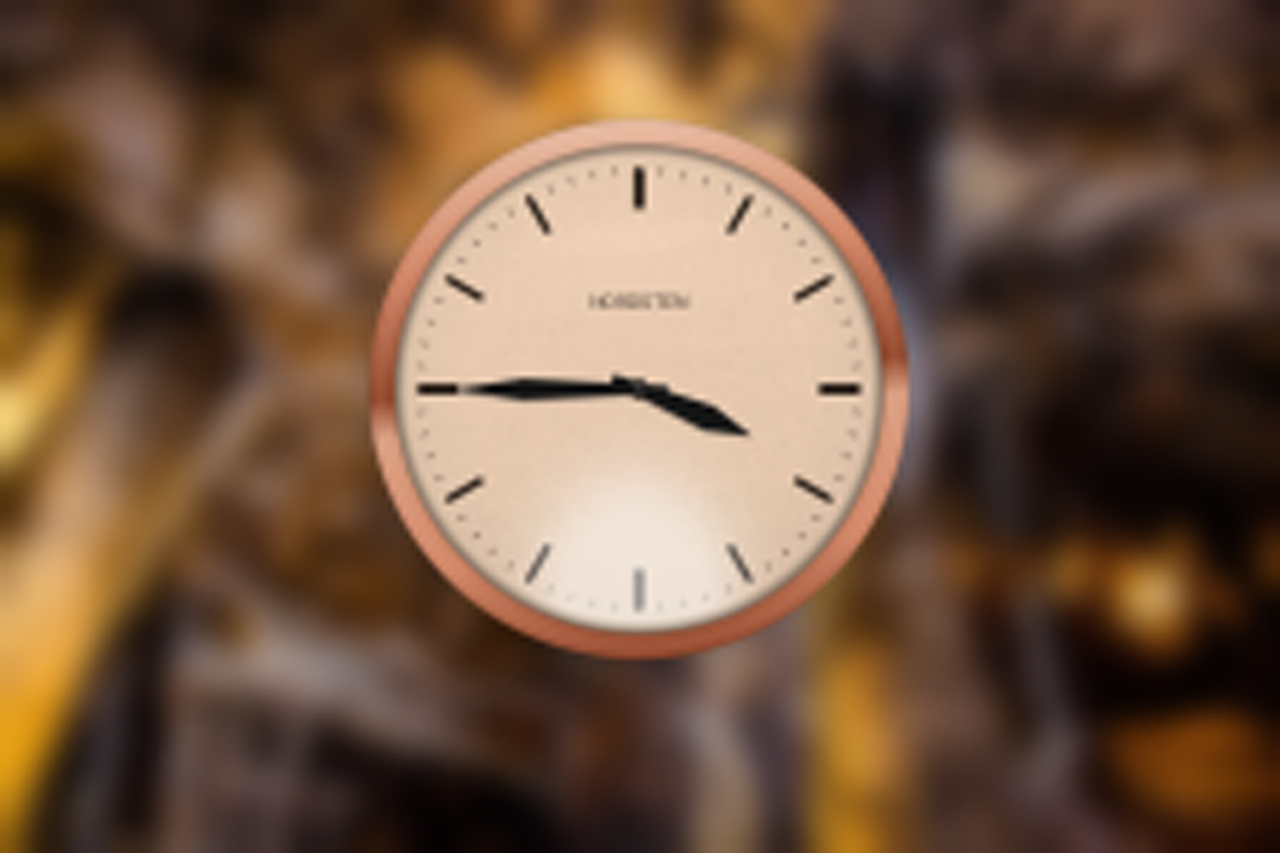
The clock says {"hour": 3, "minute": 45}
